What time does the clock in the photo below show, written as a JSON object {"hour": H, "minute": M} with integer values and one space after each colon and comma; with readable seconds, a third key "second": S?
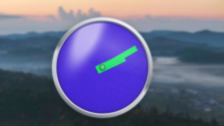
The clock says {"hour": 2, "minute": 10}
